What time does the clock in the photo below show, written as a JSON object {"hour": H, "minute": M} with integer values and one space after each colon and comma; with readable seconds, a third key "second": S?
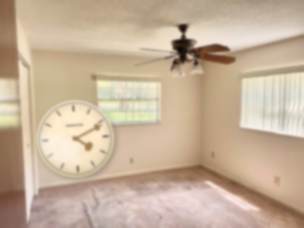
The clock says {"hour": 4, "minute": 11}
